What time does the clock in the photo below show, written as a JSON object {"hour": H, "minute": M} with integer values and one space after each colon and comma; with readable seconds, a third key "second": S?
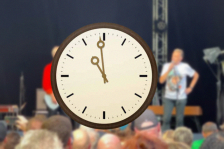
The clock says {"hour": 10, "minute": 59}
